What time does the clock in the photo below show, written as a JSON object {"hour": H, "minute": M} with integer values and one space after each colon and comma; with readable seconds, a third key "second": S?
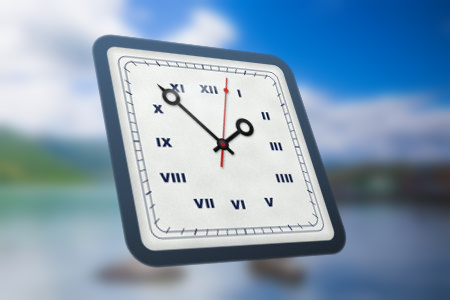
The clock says {"hour": 1, "minute": 53, "second": 3}
